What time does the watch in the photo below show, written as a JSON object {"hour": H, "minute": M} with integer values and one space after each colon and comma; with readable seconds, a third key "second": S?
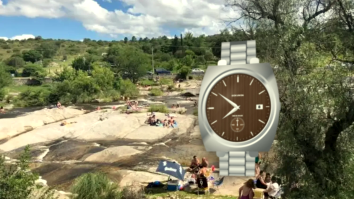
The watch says {"hour": 7, "minute": 51}
